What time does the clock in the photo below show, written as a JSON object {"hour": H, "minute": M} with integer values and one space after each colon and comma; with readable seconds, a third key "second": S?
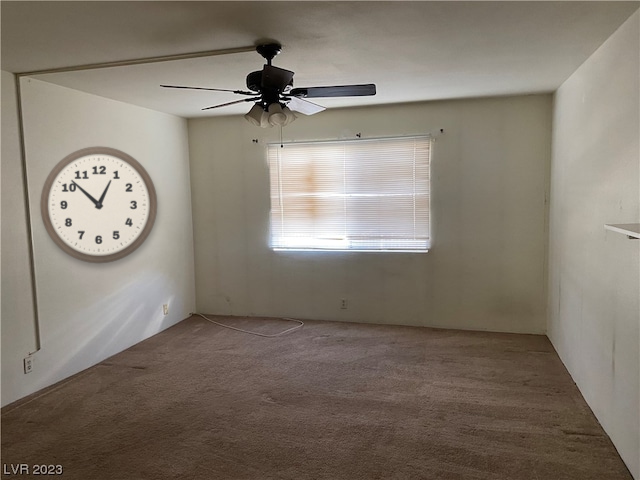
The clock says {"hour": 12, "minute": 52}
